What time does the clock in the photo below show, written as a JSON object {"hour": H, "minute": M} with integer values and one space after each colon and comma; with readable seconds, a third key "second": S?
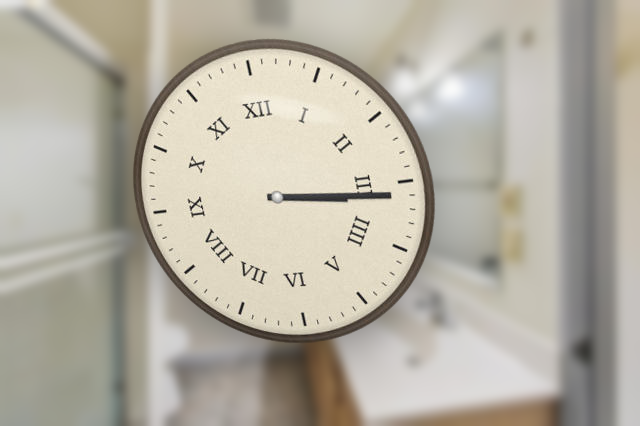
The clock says {"hour": 3, "minute": 16}
